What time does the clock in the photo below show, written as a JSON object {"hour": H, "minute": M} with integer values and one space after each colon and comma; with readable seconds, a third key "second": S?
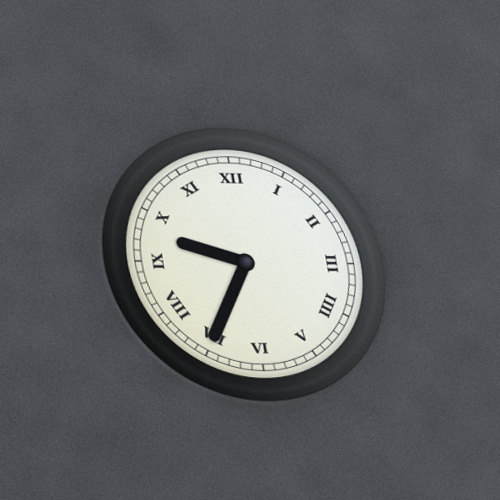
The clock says {"hour": 9, "minute": 35}
